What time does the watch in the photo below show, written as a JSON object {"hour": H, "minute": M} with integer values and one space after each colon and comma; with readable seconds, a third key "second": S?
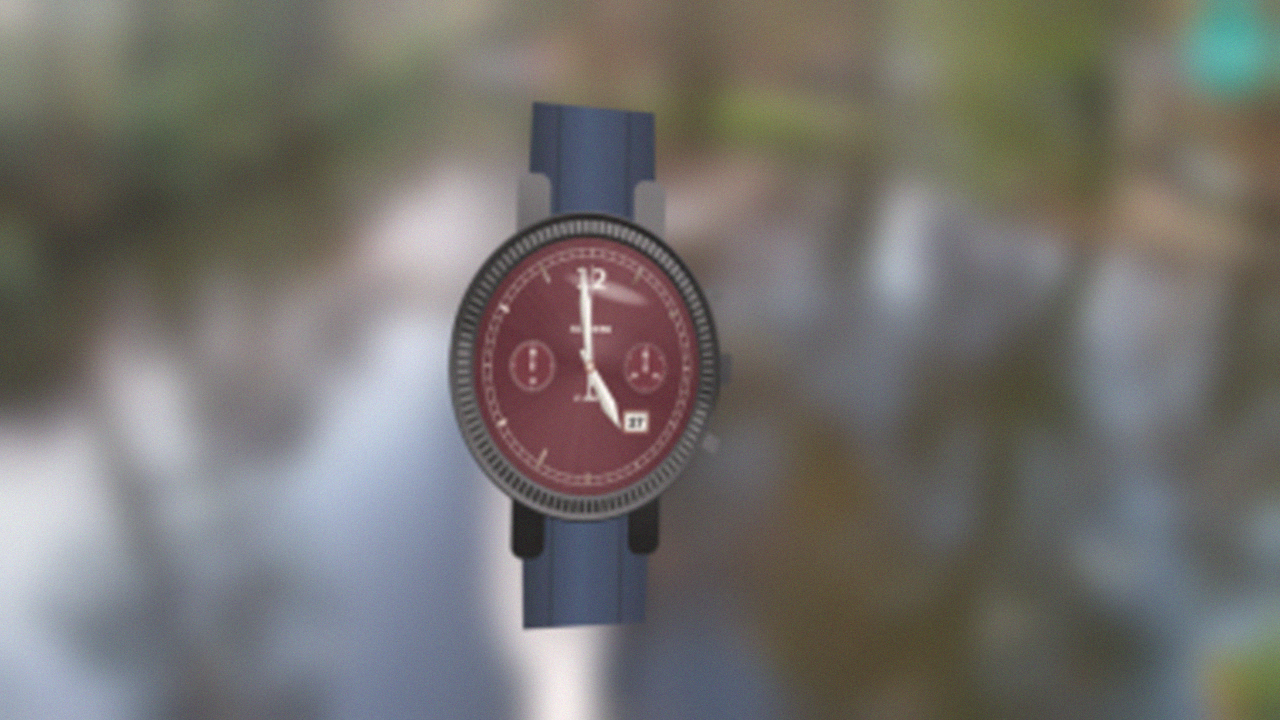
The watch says {"hour": 4, "minute": 59}
